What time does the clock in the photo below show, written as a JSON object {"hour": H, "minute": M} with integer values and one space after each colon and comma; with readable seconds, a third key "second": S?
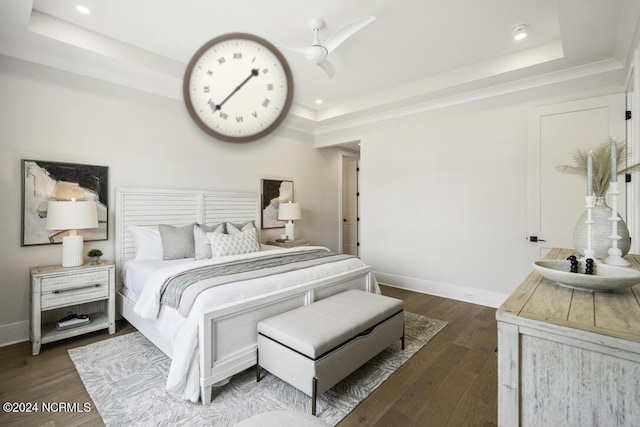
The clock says {"hour": 1, "minute": 38}
